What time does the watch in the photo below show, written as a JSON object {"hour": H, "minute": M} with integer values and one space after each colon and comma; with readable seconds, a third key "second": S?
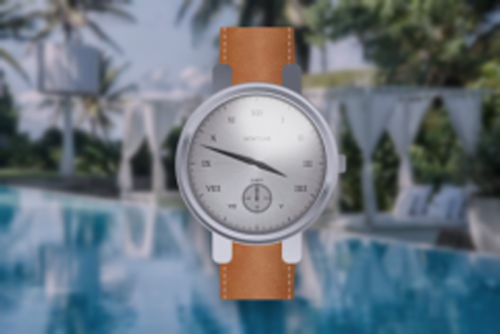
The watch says {"hour": 3, "minute": 48}
